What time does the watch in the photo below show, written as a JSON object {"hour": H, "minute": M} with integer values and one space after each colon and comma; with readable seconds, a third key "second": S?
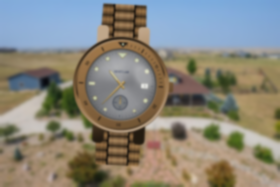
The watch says {"hour": 10, "minute": 37}
